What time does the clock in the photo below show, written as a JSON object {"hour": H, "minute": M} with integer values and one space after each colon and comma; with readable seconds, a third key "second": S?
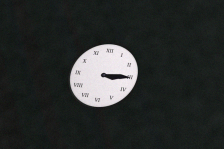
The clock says {"hour": 3, "minute": 15}
